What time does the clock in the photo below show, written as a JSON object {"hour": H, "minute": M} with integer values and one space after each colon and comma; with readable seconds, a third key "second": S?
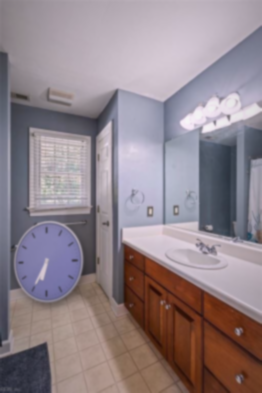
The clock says {"hour": 6, "minute": 35}
